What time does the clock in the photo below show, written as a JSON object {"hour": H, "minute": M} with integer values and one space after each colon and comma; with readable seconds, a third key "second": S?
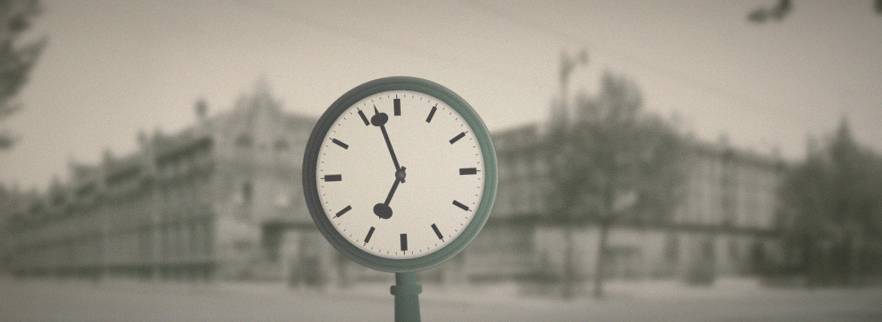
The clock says {"hour": 6, "minute": 57}
